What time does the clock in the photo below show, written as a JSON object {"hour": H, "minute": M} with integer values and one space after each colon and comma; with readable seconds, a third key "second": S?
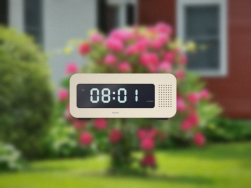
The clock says {"hour": 8, "minute": 1}
